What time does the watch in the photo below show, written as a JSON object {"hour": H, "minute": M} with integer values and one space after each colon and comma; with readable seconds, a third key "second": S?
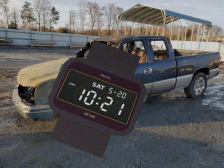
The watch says {"hour": 10, "minute": 21}
